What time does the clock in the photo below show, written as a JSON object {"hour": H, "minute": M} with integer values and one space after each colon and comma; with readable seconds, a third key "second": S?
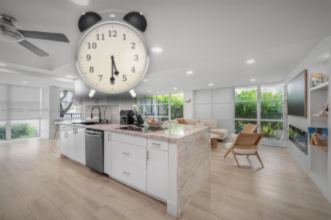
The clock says {"hour": 5, "minute": 30}
